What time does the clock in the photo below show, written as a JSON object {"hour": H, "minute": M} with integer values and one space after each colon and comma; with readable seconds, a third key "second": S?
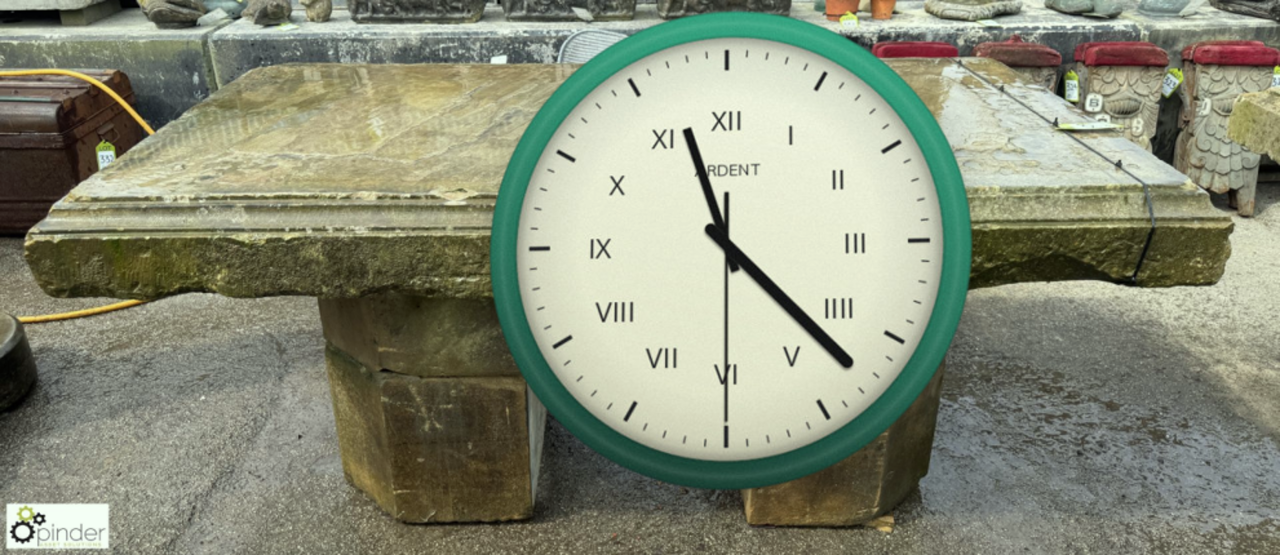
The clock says {"hour": 11, "minute": 22, "second": 30}
